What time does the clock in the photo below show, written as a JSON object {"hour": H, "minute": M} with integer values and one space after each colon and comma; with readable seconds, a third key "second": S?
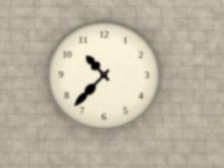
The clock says {"hour": 10, "minute": 37}
